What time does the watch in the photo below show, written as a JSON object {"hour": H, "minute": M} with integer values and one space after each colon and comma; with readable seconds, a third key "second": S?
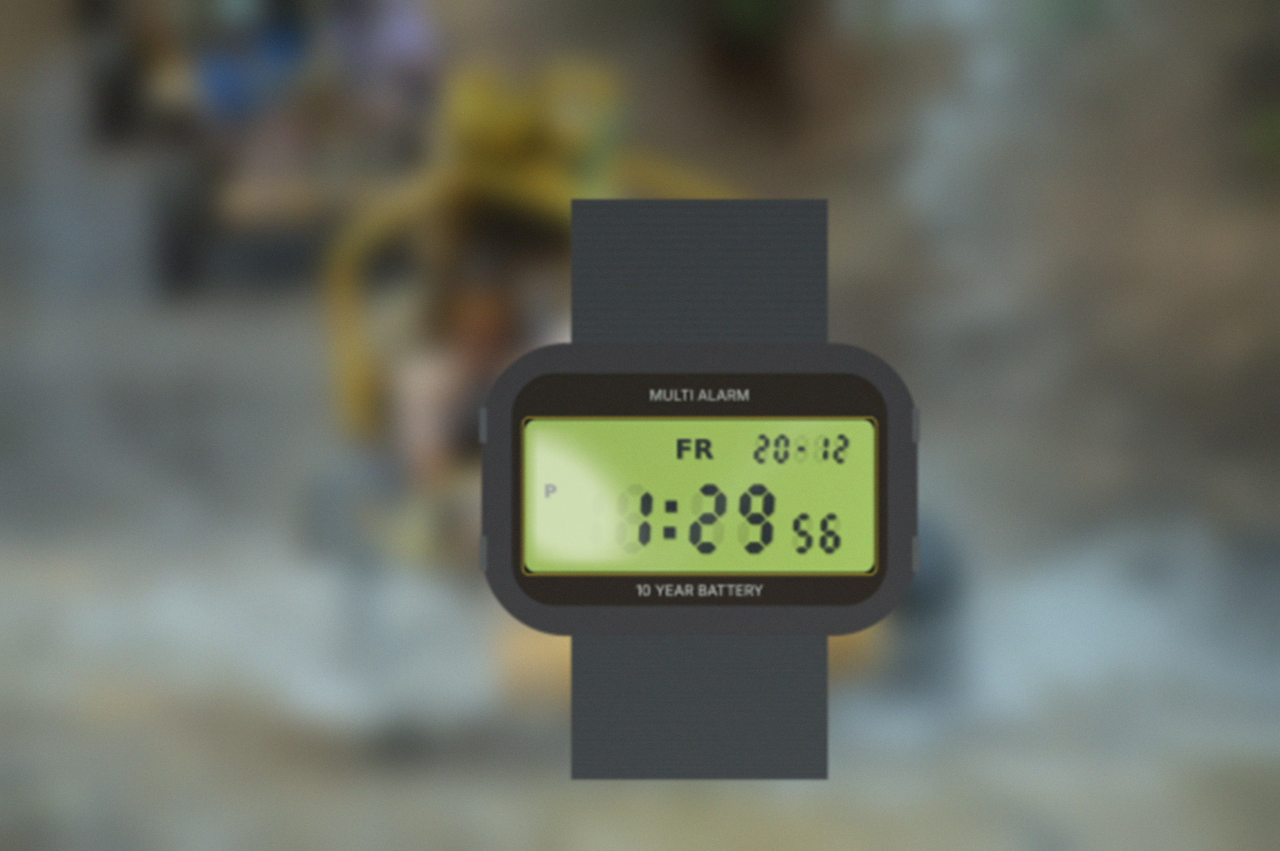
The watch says {"hour": 1, "minute": 29, "second": 56}
